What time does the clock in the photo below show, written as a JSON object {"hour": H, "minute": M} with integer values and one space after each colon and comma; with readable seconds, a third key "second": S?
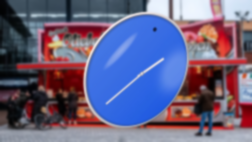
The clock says {"hour": 1, "minute": 37}
